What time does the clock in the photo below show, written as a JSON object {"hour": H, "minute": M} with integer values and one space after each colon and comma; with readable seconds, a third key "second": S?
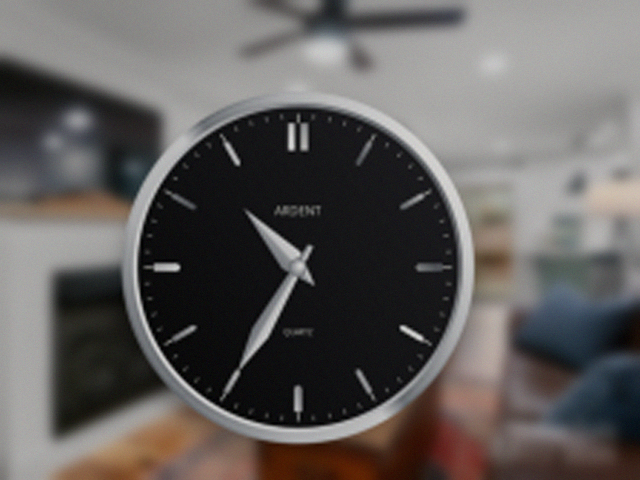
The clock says {"hour": 10, "minute": 35}
